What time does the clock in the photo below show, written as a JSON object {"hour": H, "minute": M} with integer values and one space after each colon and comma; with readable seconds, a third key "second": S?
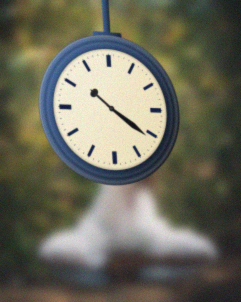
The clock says {"hour": 10, "minute": 21}
